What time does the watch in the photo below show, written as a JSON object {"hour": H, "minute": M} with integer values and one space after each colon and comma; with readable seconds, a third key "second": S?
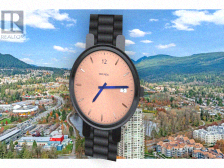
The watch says {"hour": 7, "minute": 14}
